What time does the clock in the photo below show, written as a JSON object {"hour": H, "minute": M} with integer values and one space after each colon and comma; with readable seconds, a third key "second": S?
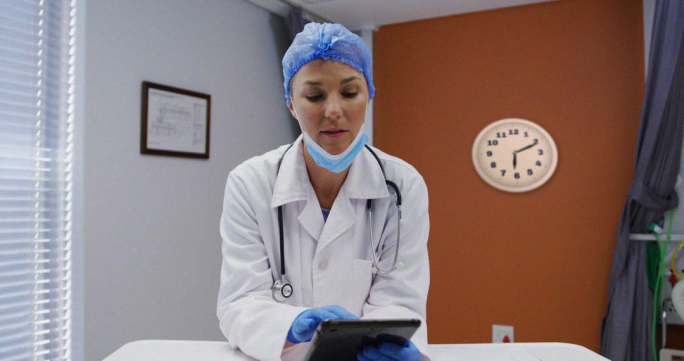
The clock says {"hour": 6, "minute": 11}
